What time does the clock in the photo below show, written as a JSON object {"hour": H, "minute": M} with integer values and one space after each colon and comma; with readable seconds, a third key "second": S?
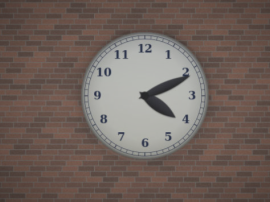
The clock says {"hour": 4, "minute": 11}
